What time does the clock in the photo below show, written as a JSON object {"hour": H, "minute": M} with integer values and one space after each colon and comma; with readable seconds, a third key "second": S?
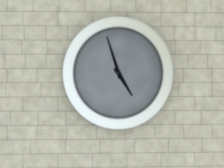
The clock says {"hour": 4, "minute": 57}
